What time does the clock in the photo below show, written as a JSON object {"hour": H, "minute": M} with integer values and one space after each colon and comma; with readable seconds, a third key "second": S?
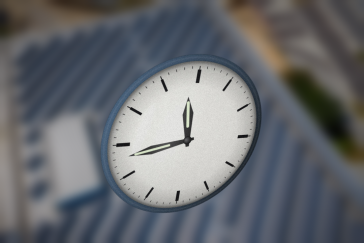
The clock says {"hour": 11, "minute": 43}
